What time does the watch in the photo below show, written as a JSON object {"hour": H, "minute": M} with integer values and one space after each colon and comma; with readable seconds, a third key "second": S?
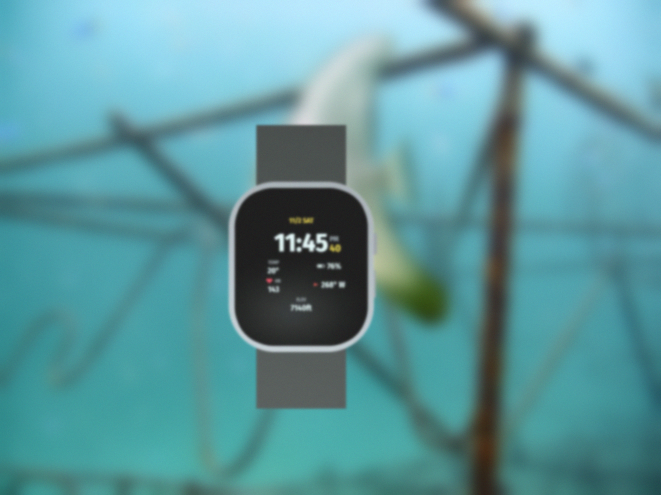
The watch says {"hour": 11, "minute": 45}
